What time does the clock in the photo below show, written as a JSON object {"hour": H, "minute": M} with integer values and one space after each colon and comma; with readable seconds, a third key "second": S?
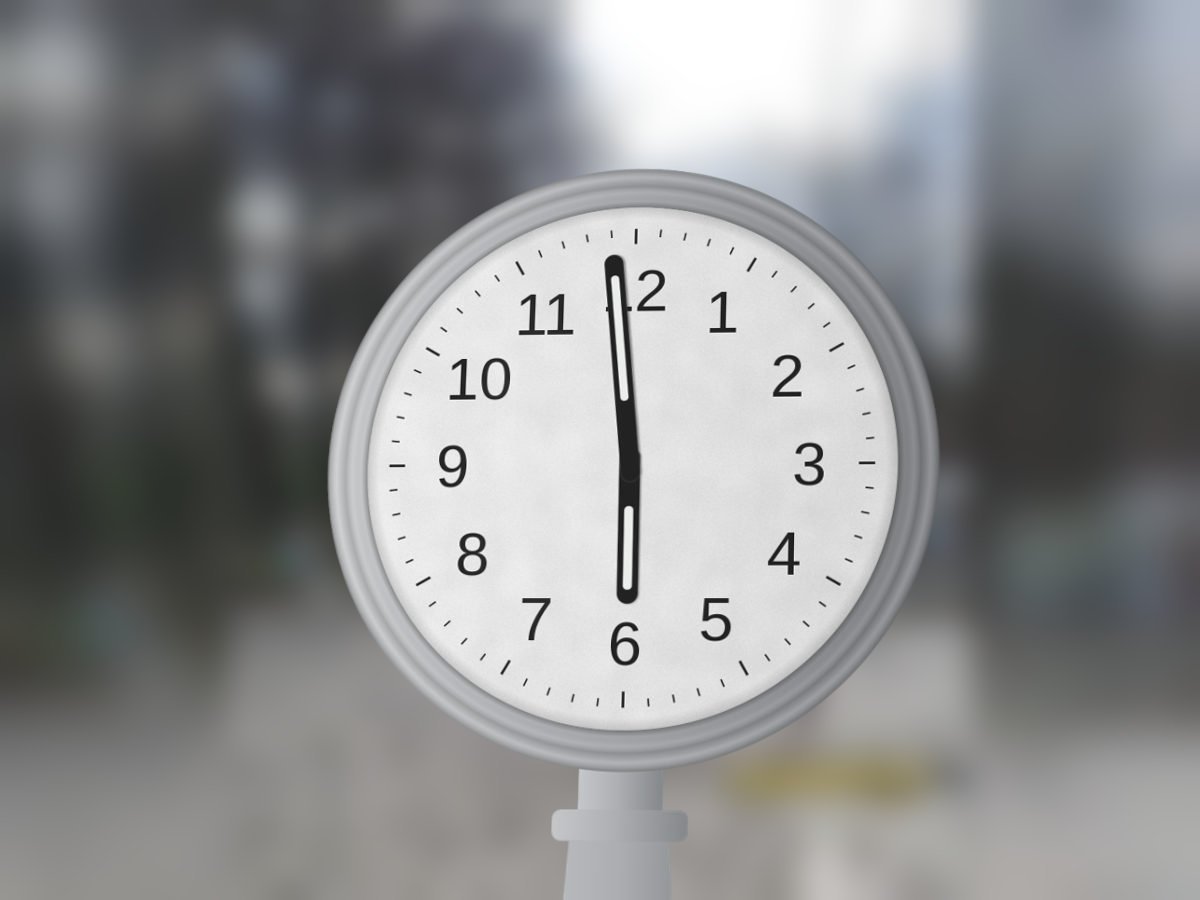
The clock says {"hour": 5, "minute": 59}
